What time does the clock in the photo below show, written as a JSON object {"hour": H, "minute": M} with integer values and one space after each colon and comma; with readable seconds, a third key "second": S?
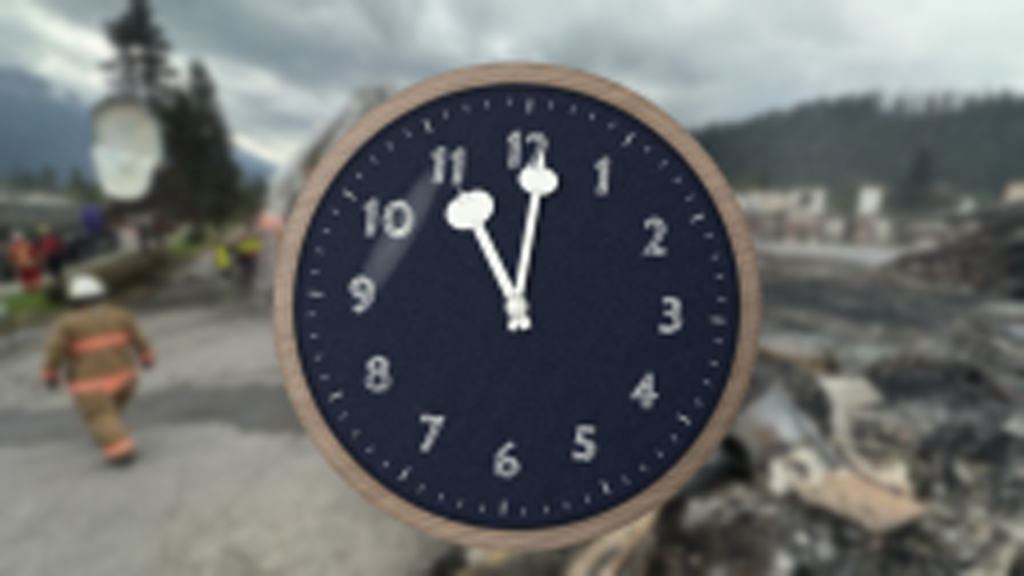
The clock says {"hour": 11, "minute": 1}
